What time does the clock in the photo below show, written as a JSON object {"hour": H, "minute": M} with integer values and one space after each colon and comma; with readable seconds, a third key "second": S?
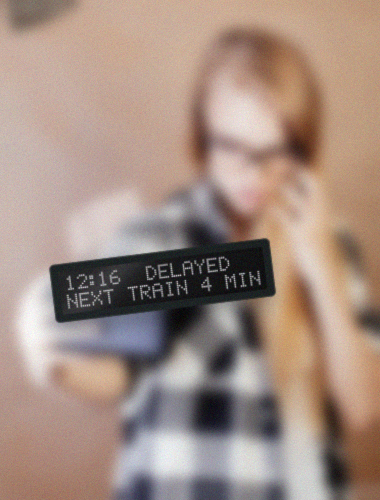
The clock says {"hour": 12, "minute": 16}
